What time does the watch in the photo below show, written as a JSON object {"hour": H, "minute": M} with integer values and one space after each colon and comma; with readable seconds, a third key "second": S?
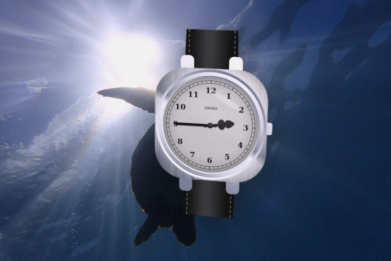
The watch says {"hour": 2, "minute": 45}
